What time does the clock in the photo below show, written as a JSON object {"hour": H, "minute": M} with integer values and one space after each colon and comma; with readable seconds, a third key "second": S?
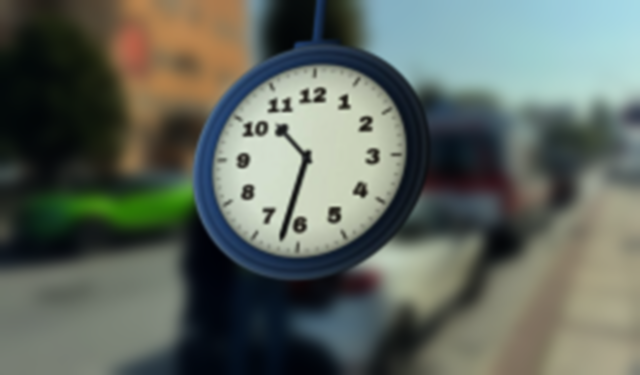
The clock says {"hour": 10, "minute": 32}
